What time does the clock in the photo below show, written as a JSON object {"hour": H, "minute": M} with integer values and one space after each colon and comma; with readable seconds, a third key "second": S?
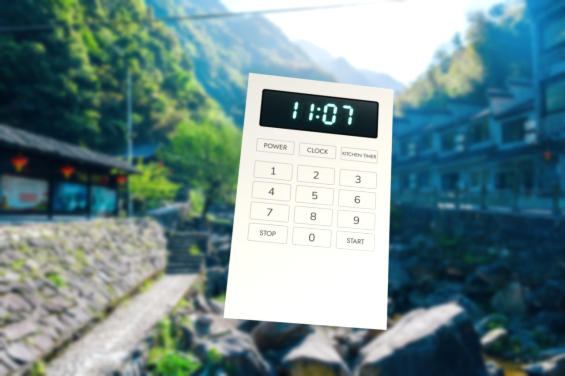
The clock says {"hour": 11, "minute": 7}
